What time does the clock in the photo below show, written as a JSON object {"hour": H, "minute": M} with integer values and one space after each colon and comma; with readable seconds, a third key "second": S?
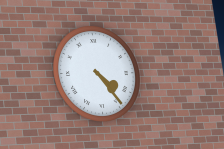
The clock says {"hour": 4, "minute": 24}
